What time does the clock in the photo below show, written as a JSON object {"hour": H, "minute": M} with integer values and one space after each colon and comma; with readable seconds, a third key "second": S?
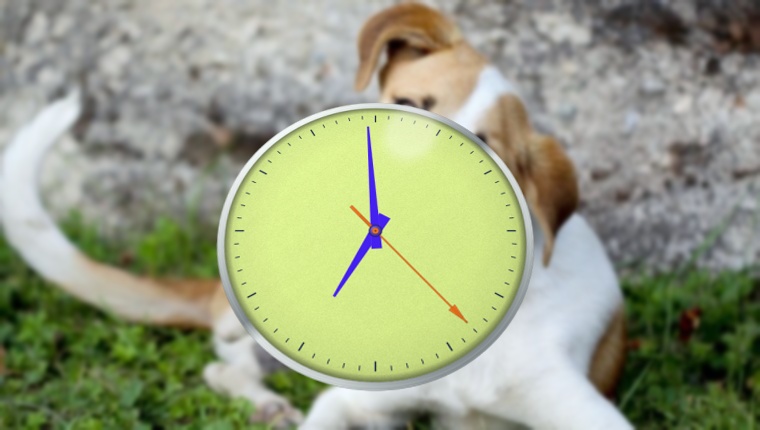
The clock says {"hour": 6, "minute": 59, "second": 23}
